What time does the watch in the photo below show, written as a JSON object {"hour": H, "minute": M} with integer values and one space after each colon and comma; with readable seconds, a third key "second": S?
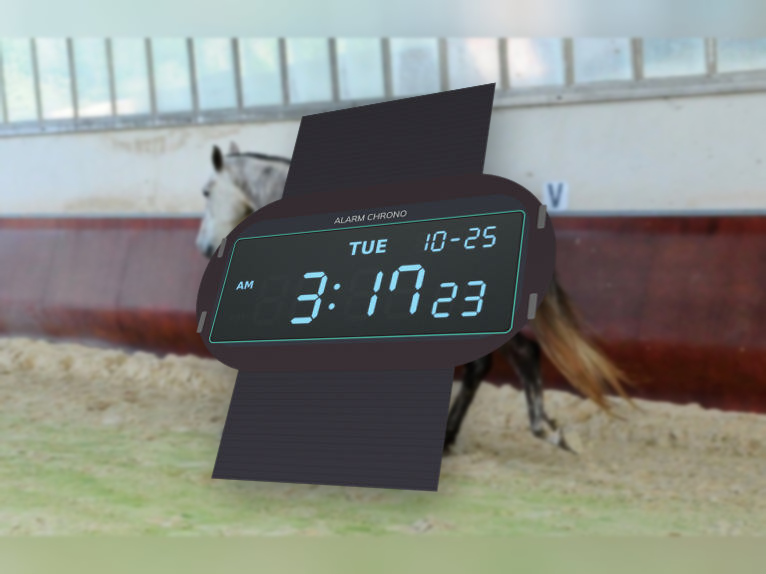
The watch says {"hour": 3, "minute": 17, "second": 23}
